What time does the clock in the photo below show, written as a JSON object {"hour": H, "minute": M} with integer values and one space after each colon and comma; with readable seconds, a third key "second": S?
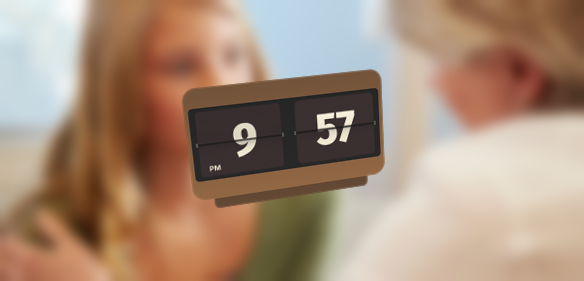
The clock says {"hour": 9, "minute": 57}
